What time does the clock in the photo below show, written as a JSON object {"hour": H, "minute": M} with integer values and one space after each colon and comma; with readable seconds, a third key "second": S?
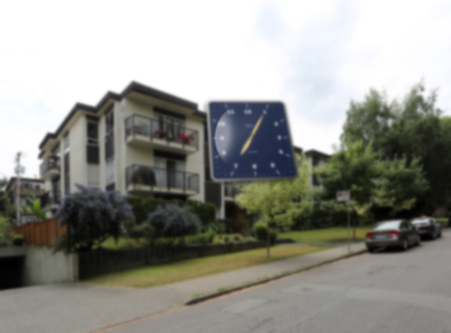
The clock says {"hour": 7, "minute": 5}
